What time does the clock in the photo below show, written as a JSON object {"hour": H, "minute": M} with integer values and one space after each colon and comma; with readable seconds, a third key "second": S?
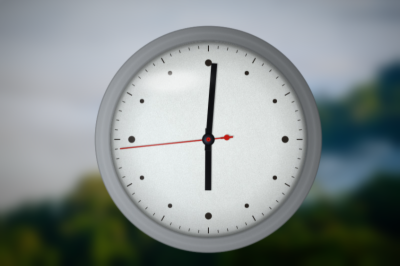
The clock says {"hour": 6, "minute": 0, "second": 44}
